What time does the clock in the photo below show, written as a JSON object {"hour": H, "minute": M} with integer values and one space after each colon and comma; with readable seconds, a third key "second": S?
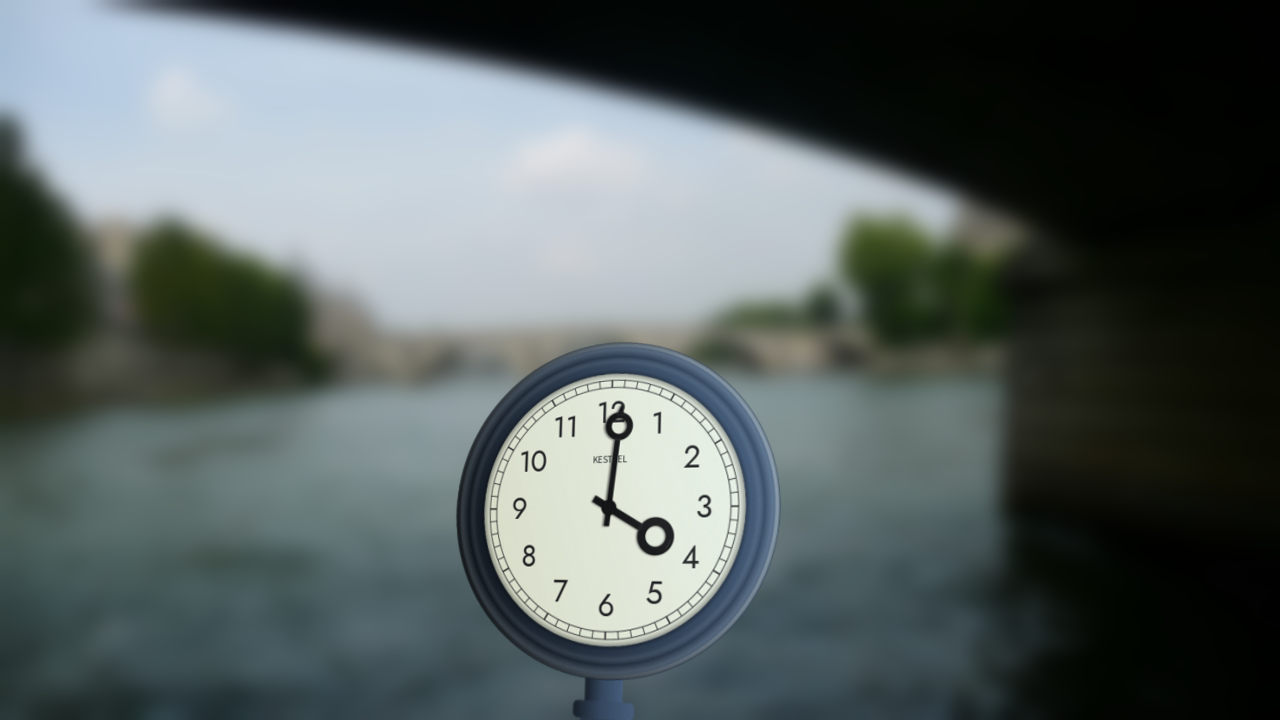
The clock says {"hour": 4, "minute": 1}
